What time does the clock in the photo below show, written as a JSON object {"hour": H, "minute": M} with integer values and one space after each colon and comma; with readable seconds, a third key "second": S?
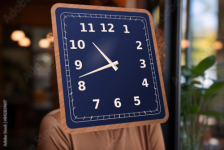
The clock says {"hour": 10, "minute": 42}
